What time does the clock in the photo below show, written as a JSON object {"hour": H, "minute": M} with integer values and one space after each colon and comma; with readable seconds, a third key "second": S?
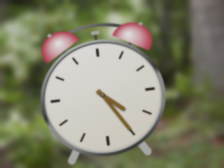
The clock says {"hour": 4, "minute": 25}
